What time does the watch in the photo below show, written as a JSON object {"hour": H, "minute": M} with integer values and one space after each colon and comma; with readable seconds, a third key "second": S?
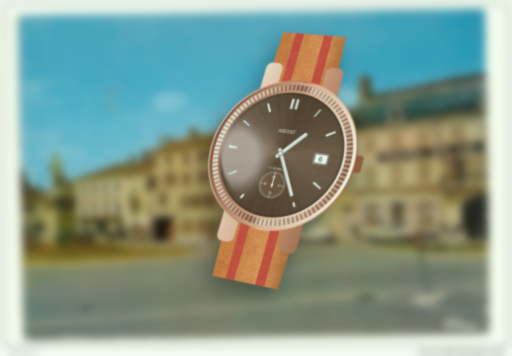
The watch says {"hour": 1, "minute": 25}
